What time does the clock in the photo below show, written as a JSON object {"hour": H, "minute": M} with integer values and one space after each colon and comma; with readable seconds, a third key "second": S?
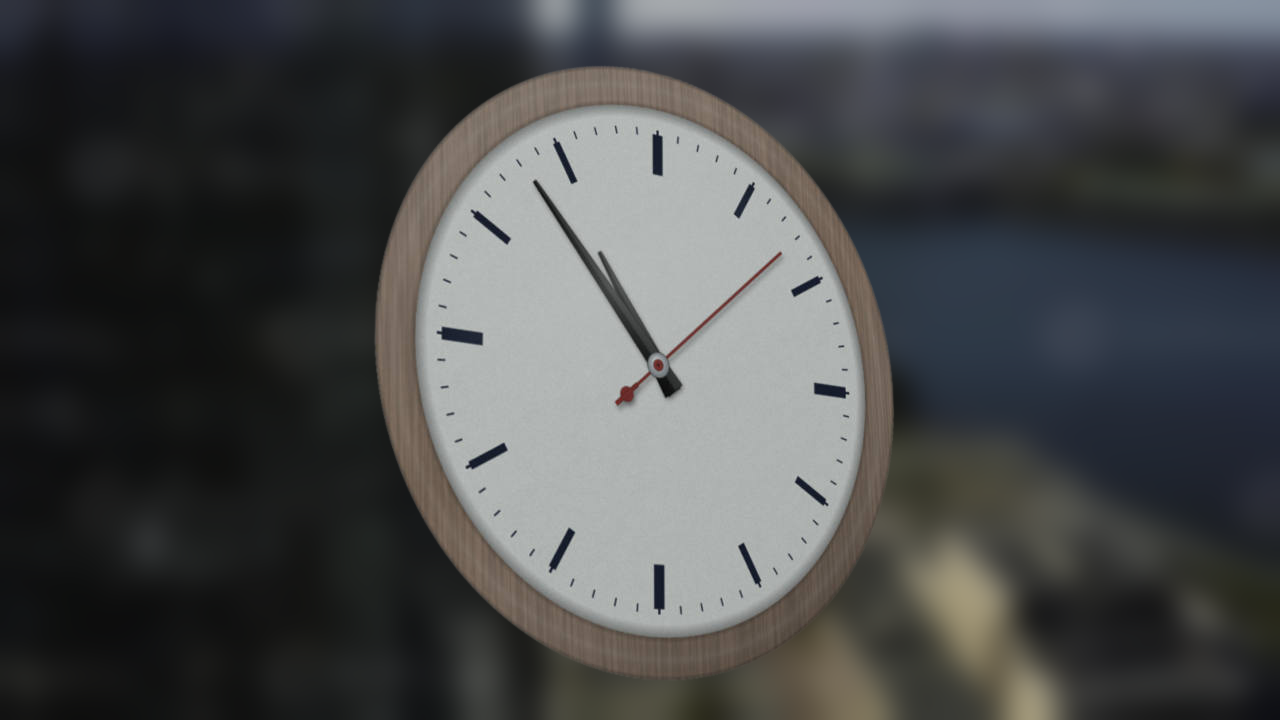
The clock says {"hour": 10, "minute": 53, "second": 8}
